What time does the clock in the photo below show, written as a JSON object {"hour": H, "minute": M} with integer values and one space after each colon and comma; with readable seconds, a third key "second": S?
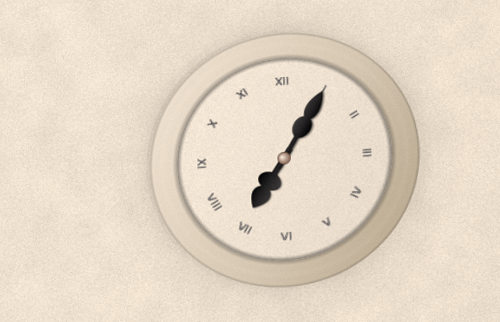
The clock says {"hour": 7, "minute": 5}
